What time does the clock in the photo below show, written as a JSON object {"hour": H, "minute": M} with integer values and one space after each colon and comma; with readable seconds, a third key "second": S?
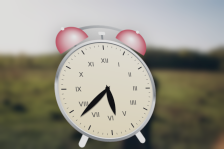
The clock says {"hour": 5, "minute": 38}
